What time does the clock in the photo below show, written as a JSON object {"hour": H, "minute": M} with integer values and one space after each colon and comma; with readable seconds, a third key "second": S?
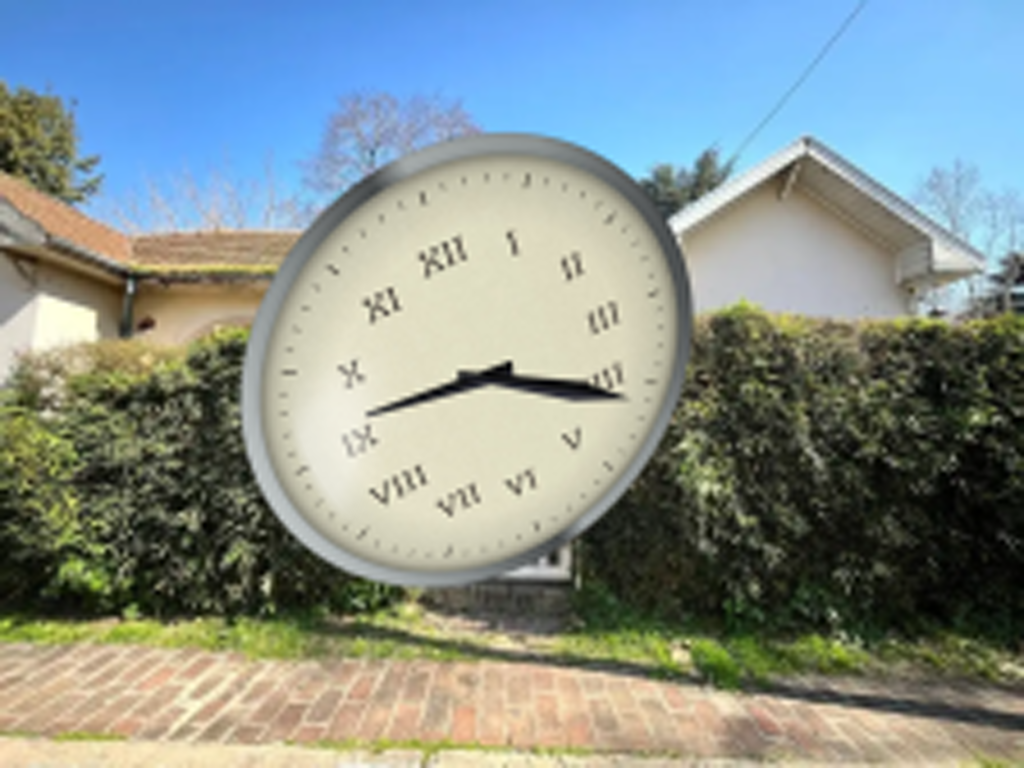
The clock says {"hour": 9, "minute": 21}
